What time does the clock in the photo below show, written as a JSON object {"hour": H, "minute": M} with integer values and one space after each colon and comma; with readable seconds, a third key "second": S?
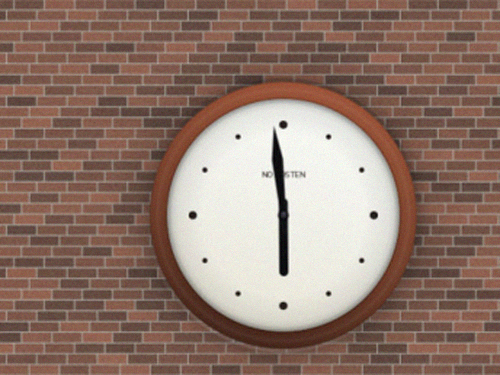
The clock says {"hour": 5, "minute": 59}
